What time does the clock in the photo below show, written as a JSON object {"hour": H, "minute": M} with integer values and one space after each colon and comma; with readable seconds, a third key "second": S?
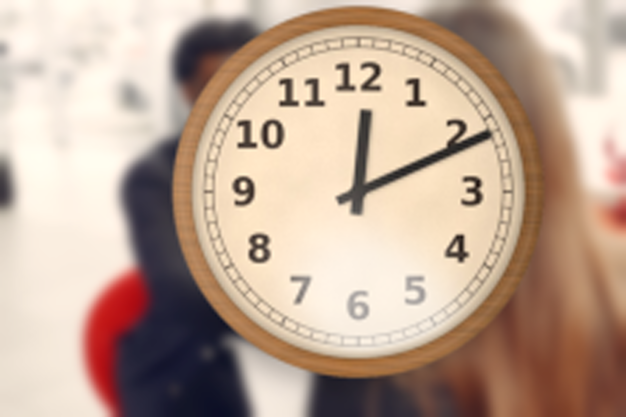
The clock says {"hour": 12, "minute": 11}
